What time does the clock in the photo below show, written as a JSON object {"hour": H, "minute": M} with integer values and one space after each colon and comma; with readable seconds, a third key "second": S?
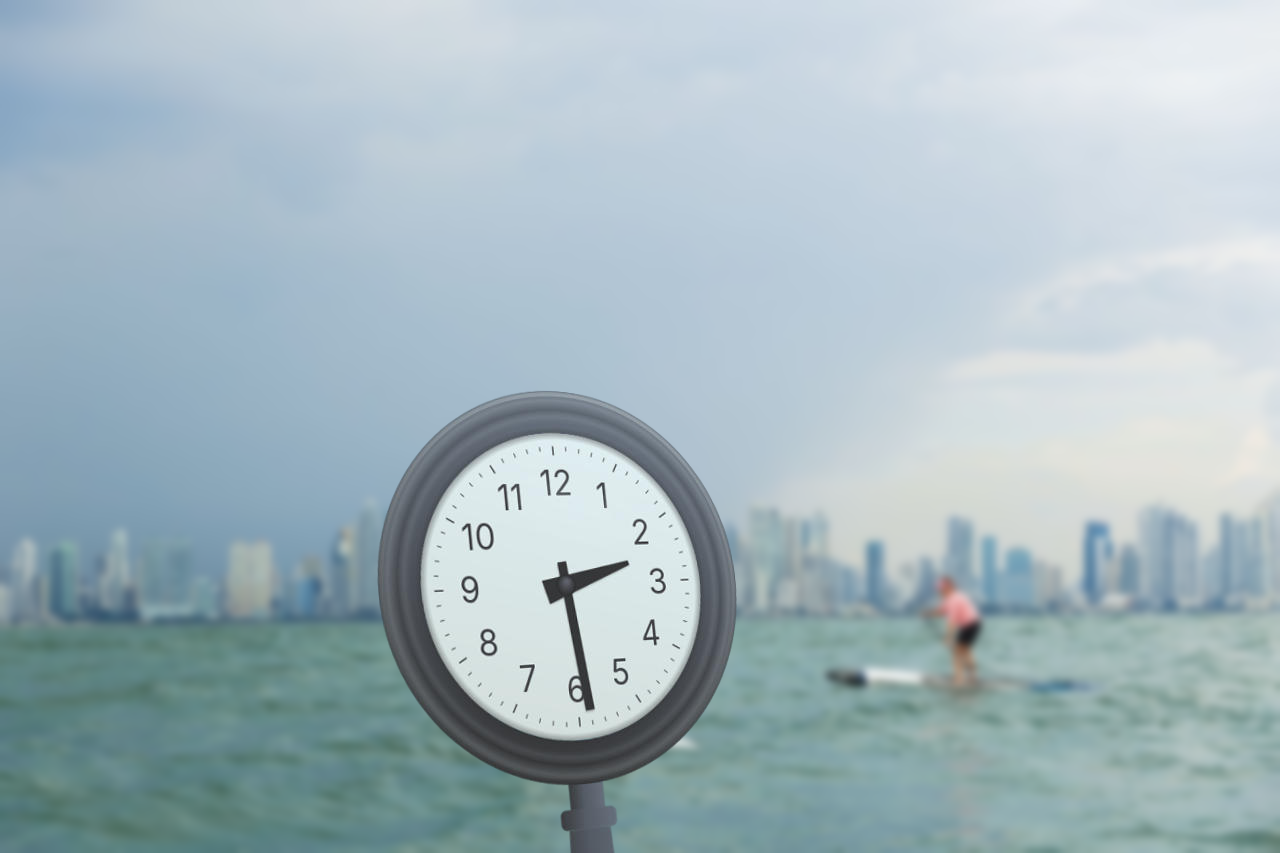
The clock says {"hour": 2, "minute": 29}
